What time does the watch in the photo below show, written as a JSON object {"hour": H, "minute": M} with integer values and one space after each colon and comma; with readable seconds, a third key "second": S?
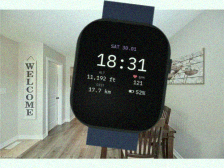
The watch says {"hour": 18, "minute": 31}
